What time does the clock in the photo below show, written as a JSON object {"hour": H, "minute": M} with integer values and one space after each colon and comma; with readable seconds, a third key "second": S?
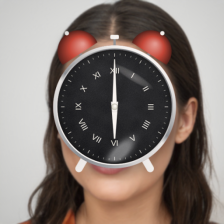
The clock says {"hour": 6, "minute": 0}
